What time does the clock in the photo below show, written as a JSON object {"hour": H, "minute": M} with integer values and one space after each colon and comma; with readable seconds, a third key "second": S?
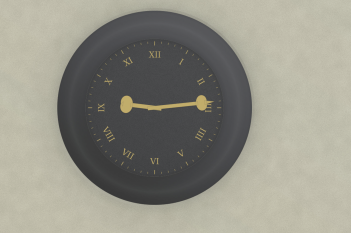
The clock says {"hour": 9, "minute": 14}
